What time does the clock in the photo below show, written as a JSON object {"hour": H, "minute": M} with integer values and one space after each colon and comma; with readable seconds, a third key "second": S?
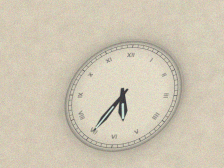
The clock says {"hour": 5, "minute": 35}
